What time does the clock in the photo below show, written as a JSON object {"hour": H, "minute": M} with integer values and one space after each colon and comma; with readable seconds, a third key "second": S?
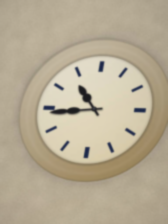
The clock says {"hour": 10, "minute": 44}
